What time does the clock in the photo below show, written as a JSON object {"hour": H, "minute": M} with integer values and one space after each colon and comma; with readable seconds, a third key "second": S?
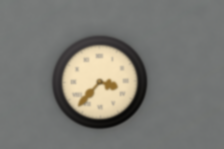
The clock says {"hour": 3, "minute": 37}
